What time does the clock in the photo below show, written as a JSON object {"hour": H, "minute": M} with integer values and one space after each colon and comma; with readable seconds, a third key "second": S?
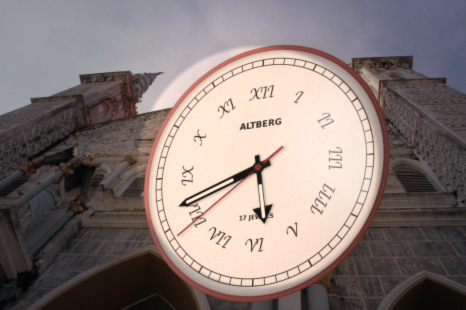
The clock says {"hour": 5, "minute": 41, "second": 39}
